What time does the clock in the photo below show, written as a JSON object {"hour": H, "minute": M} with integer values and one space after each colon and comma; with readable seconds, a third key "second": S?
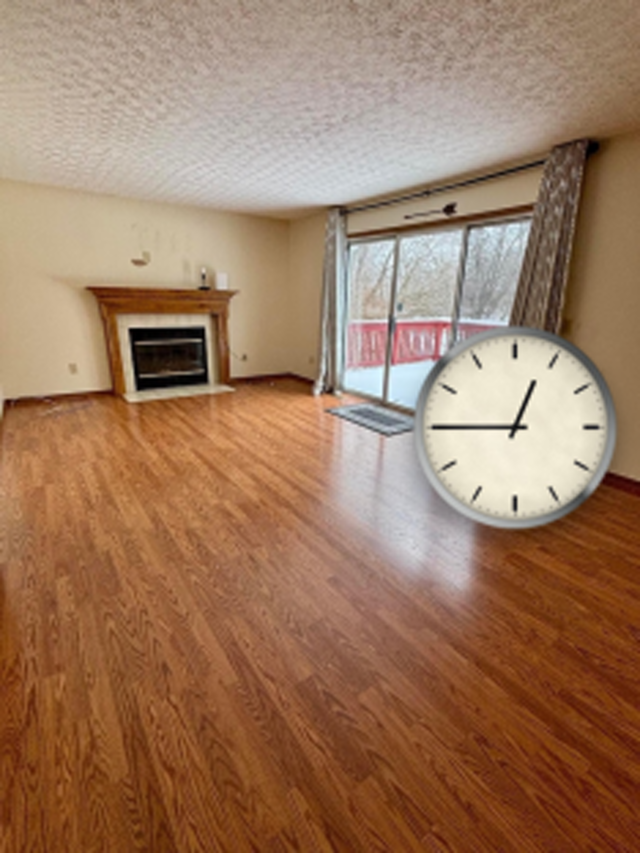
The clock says {"hour": 12, "minute": 45}
